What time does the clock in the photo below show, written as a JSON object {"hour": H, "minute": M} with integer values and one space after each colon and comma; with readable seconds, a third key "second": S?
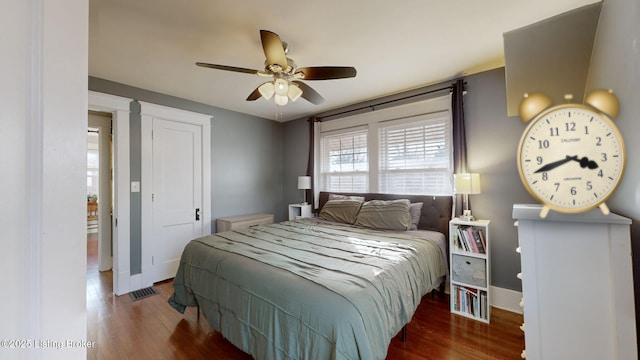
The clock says {"hour": 3, "minute": 42}
